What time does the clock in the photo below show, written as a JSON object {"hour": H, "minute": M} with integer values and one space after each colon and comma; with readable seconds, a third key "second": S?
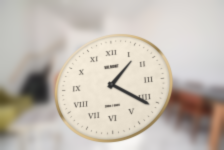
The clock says {"hour": 1, "minute": 21}
